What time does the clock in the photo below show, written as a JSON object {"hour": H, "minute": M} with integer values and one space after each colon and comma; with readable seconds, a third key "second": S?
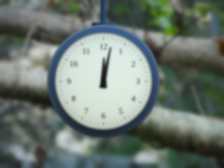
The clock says {"hour": 12, "minute": 2}
